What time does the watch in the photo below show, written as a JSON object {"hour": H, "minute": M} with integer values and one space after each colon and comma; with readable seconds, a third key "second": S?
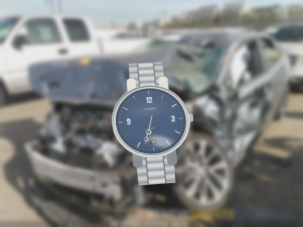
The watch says {"hour": 6, "minute": 33}
